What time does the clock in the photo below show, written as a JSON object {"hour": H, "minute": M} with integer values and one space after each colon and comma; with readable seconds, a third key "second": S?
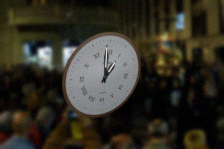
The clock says {"hour": 12, "minute": 59}
